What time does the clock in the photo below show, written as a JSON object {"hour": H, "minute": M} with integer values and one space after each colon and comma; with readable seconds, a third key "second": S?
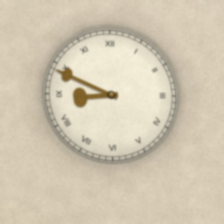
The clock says {"hour": 8, "minute": 49}
